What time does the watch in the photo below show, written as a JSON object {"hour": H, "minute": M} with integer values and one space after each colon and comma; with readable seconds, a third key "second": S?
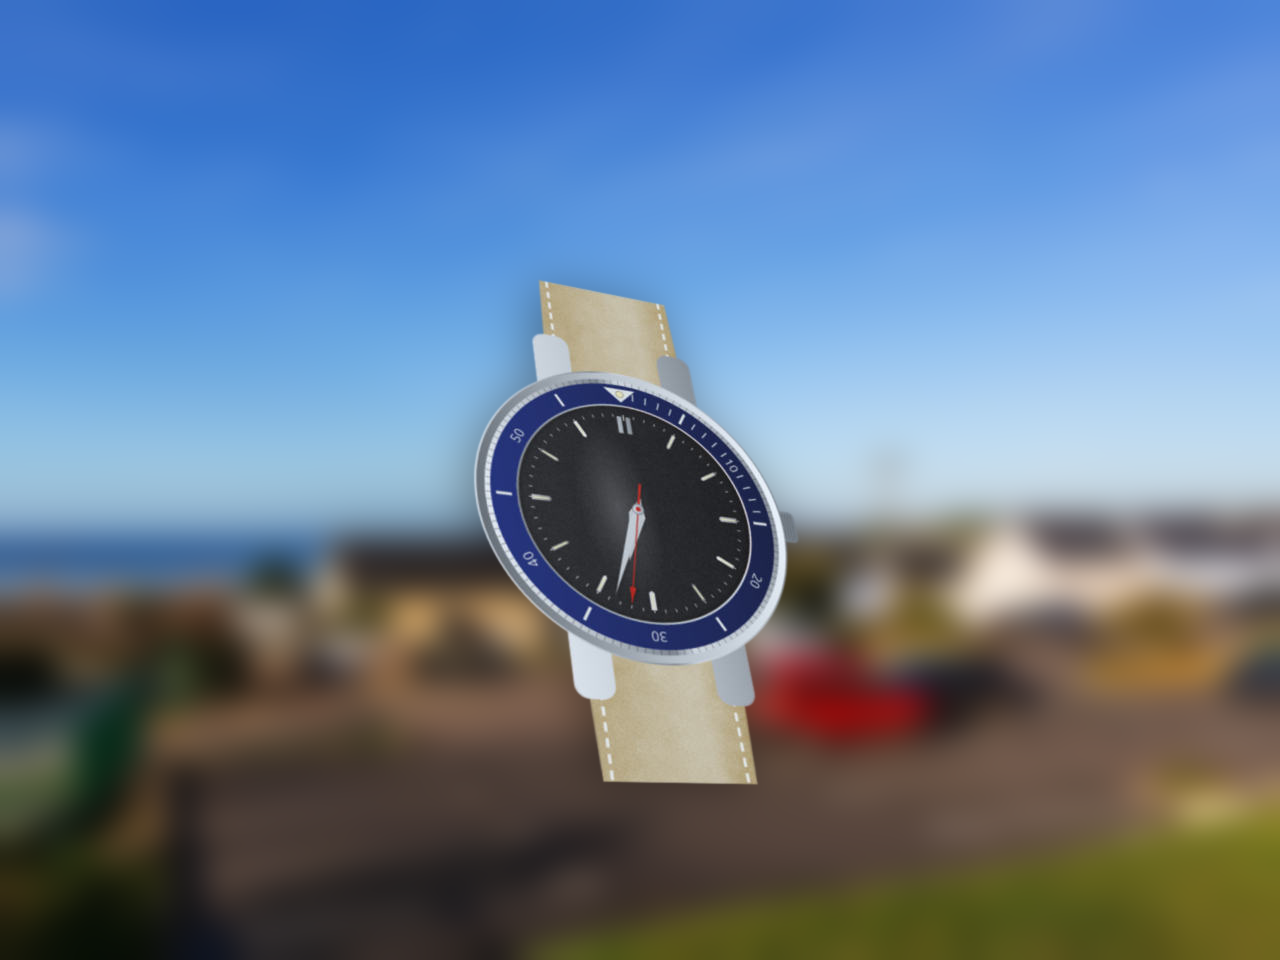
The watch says {"hour": 6, "minute": 33, "second": 32}
